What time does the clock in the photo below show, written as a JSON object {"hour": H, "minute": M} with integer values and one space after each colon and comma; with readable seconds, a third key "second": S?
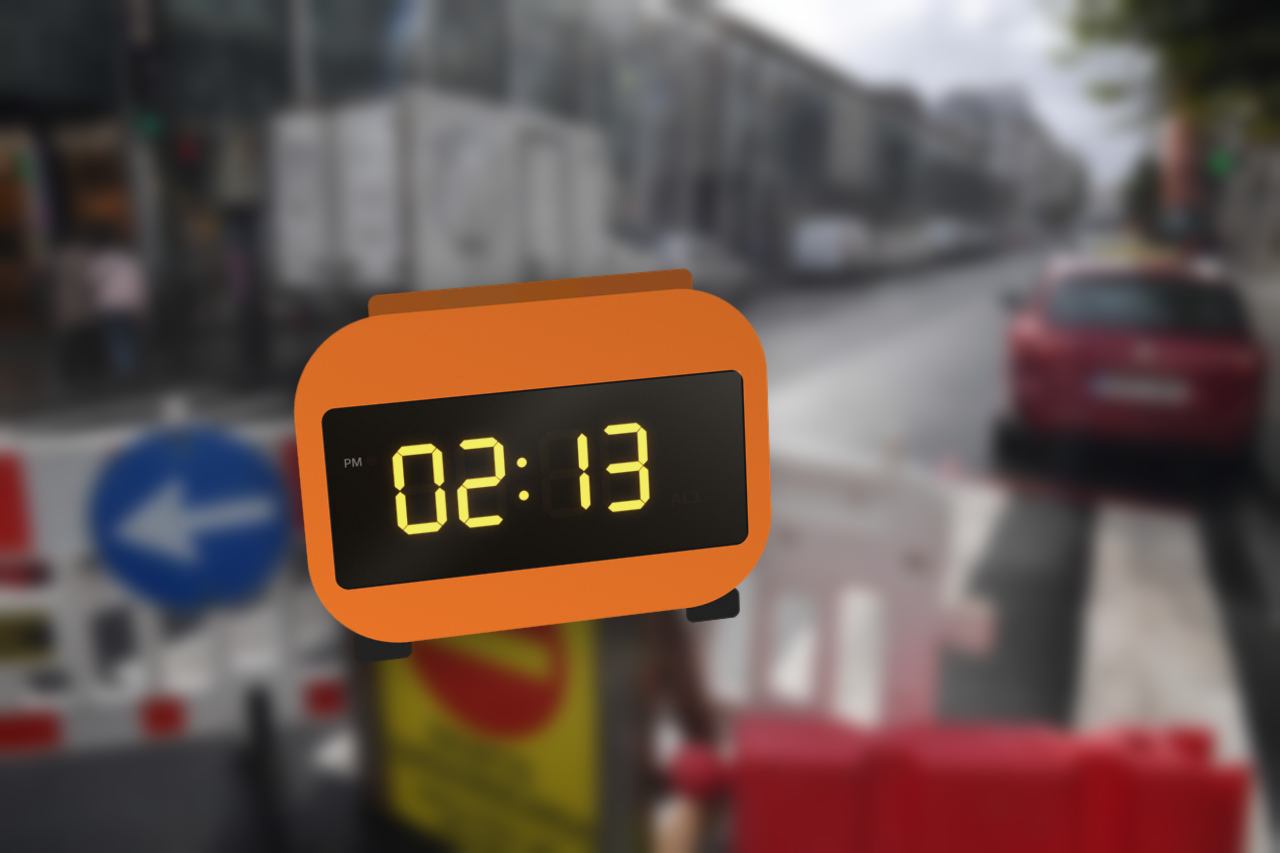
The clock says {"hour": 2, "minute": 13}
